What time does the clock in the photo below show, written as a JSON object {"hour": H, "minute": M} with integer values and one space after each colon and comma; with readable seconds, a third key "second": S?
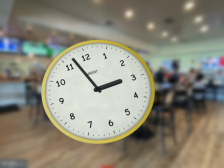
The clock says {"hour": 2, "minute": 57}
